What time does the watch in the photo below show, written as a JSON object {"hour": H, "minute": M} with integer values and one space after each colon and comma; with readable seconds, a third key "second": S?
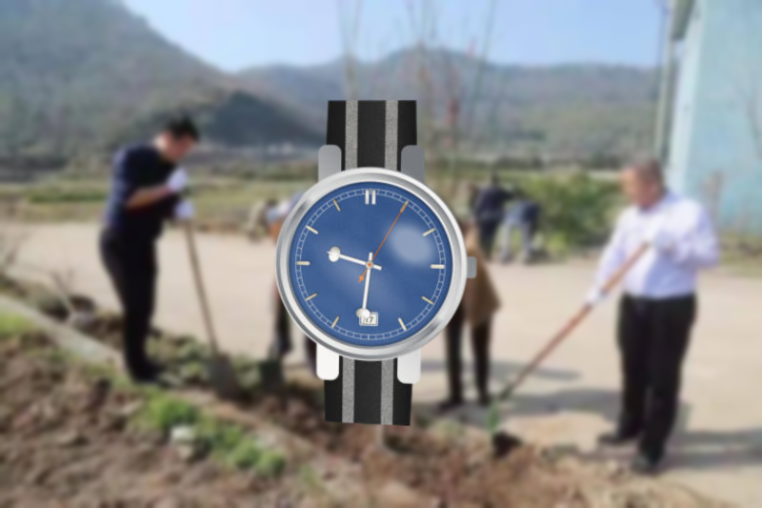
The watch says {"hour": 9, "minute": 31, "second": 5}
